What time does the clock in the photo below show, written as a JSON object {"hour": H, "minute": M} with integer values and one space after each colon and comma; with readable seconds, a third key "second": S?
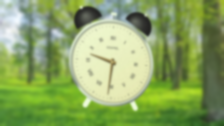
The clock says {"hour": 9, "minute": 31}
